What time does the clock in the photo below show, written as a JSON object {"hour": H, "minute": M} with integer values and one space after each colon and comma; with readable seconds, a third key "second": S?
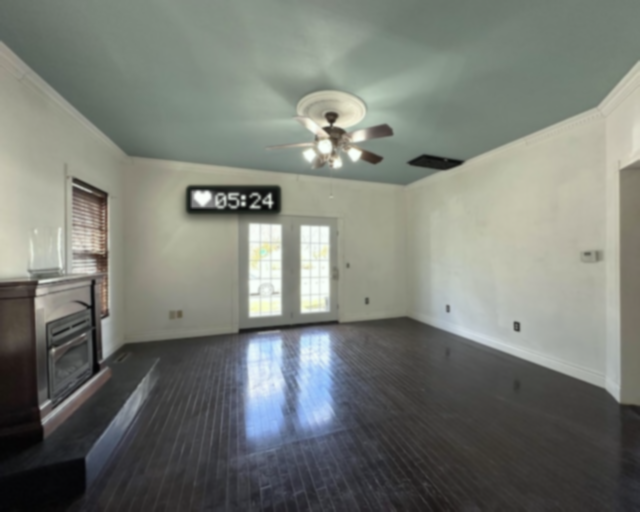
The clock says {"hour": 5, "minute": 24}
